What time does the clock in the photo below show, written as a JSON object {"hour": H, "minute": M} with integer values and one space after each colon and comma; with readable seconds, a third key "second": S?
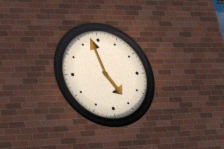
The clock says {"hour": 4, "minute": 58}
